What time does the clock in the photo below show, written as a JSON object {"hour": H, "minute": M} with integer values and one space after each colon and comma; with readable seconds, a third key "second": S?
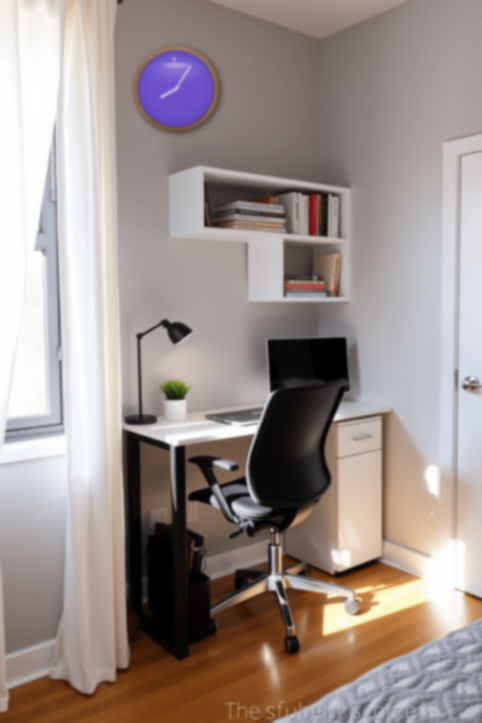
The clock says {"hour": 8, "minute": 6}
